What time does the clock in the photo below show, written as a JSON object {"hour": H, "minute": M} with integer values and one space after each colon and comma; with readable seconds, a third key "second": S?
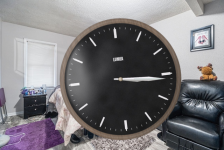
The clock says {"hour": 3, "minute": 16}
